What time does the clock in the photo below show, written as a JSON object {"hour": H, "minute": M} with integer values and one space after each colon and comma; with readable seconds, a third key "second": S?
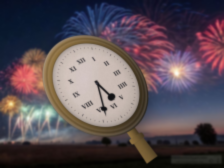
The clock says {"hour": 5, "minute": 34}
